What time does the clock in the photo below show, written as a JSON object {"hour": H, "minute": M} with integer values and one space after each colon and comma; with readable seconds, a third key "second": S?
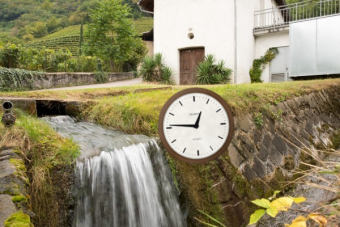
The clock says {"hour": 12, "minute": 46}
